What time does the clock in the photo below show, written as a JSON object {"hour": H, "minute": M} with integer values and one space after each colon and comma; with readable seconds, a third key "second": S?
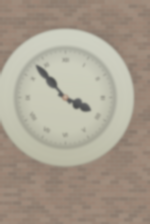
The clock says {"hour": 3, "minute": 53}
